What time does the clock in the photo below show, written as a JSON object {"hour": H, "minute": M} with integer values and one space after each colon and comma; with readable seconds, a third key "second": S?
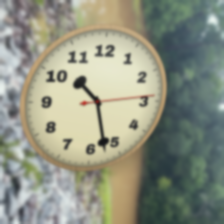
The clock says {"hour": 10, "minute": 27, "second": 14}
